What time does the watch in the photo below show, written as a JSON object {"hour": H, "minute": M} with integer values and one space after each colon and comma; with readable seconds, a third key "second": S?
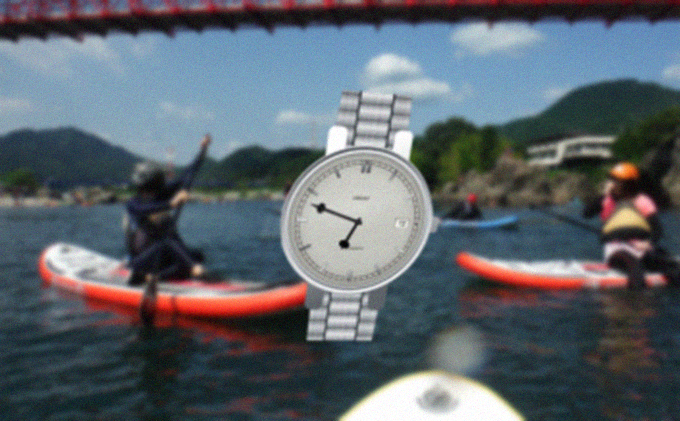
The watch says {"hour": 6, "minute": 48}
